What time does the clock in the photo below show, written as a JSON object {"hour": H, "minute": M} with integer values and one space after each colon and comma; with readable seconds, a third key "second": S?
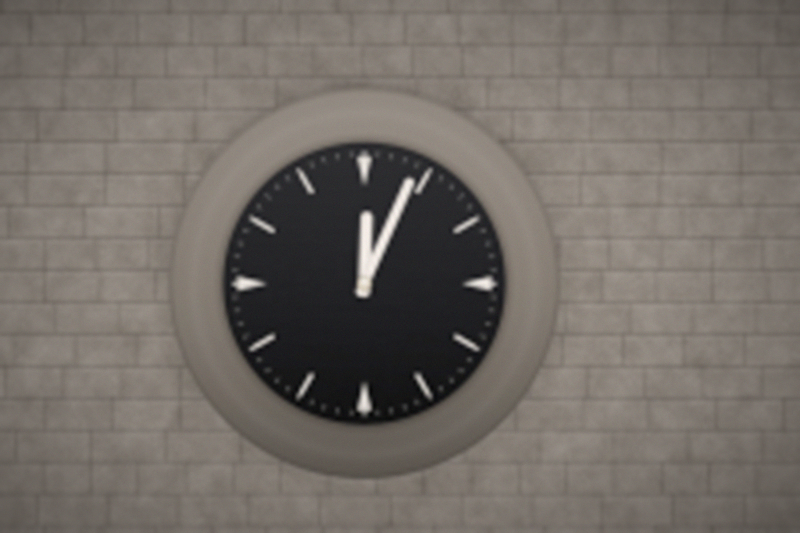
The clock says {"hour": 12, "minute": 4}
